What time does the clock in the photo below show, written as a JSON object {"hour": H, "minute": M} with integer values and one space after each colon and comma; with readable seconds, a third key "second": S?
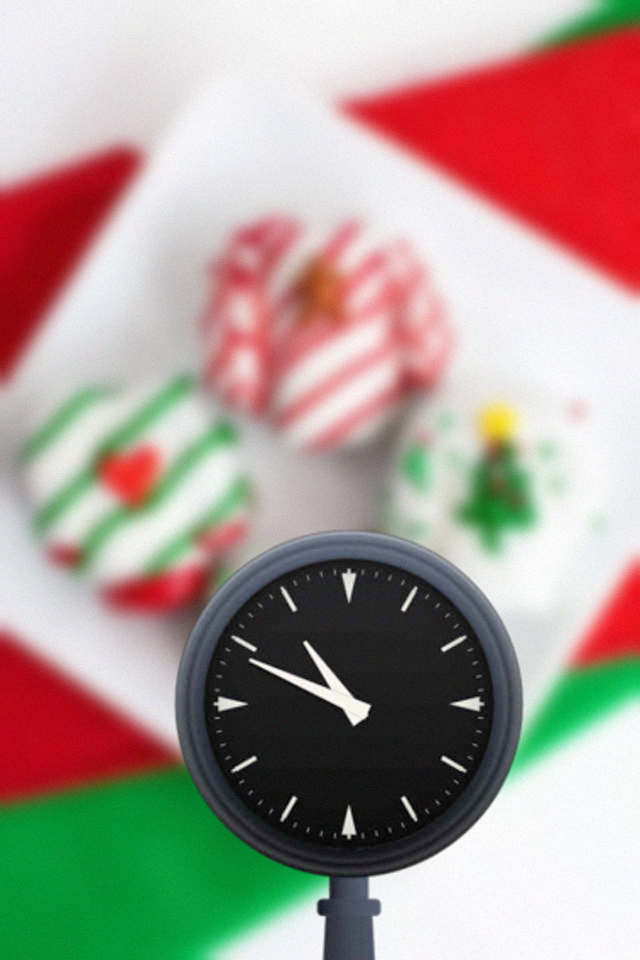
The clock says {"hour": 10, "minute": 49}
